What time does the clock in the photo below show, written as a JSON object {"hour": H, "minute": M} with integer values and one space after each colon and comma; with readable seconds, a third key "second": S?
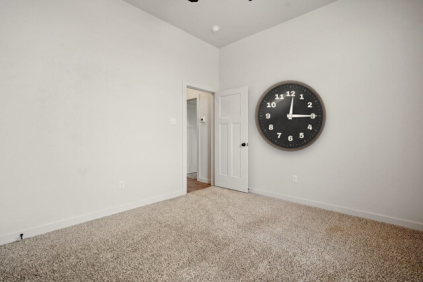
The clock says {"hour": 12, "minute": 15}
